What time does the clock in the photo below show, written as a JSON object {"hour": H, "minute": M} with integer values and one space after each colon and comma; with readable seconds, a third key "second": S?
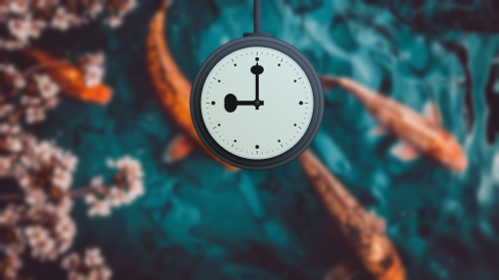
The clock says {"hour": 9, "minute": 0}
